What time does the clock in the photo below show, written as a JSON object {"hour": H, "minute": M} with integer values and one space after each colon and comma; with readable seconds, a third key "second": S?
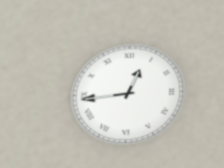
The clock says {"hour": 12, "minute": 44}
